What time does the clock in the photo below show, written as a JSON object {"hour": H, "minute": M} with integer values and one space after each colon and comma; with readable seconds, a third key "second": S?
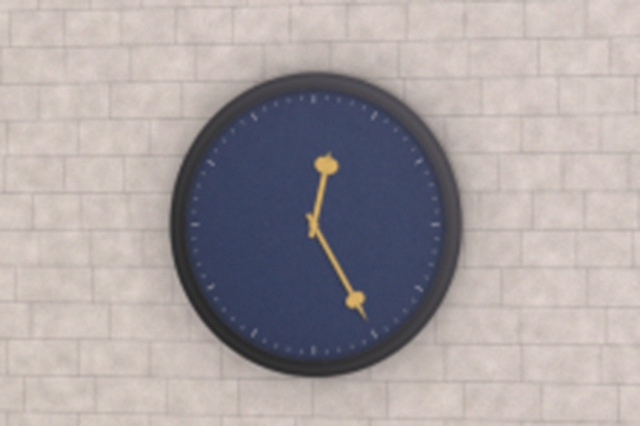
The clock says {"hour": 12, "minute": 25}
